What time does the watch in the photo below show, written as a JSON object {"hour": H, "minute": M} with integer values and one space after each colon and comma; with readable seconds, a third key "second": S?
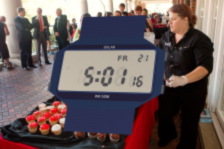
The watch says {"hour": 5, "minute": 1, "second": 16}
